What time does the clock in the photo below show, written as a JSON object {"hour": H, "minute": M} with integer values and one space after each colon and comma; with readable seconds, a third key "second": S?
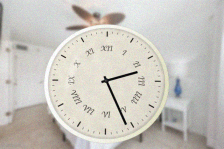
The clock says {"hour": 2, "minute": 26}
